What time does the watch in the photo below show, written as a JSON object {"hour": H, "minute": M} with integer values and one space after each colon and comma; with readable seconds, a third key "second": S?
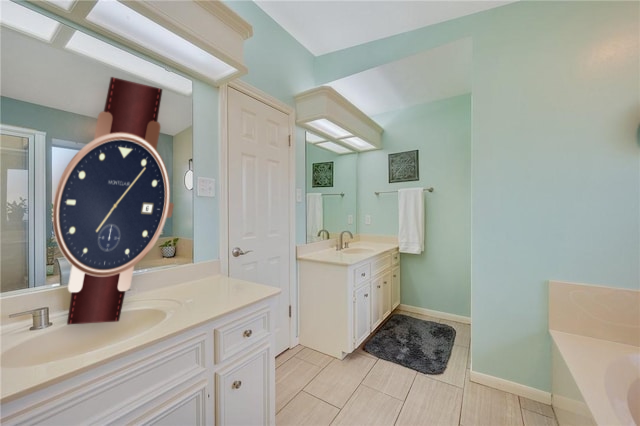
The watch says {"hour": 7, "minute": 6}
